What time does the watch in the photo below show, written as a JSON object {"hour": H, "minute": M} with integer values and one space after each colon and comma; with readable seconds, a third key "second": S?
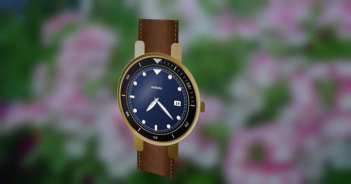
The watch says {"hour": 7, "minute": 22}
